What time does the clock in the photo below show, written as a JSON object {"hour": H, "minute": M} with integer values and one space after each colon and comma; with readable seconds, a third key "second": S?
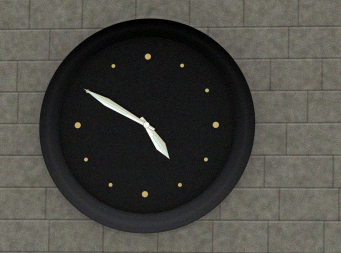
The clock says {"hour": 4, "minute": 50}
